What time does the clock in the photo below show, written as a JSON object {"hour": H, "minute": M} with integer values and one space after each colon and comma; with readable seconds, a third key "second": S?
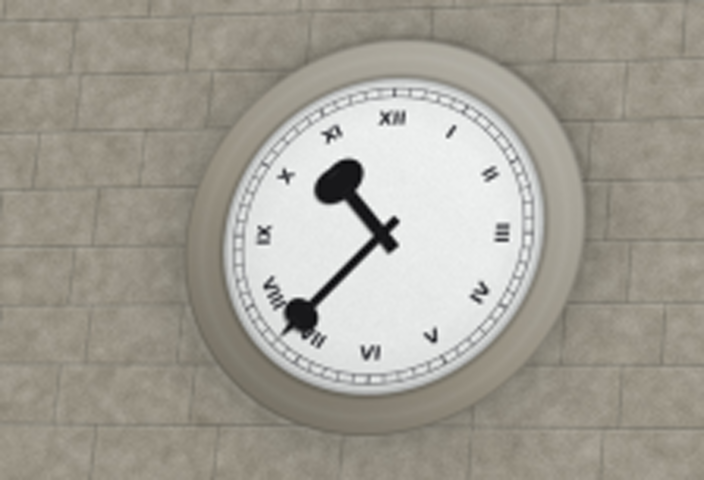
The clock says {"hour": 10, "minute": 37}
